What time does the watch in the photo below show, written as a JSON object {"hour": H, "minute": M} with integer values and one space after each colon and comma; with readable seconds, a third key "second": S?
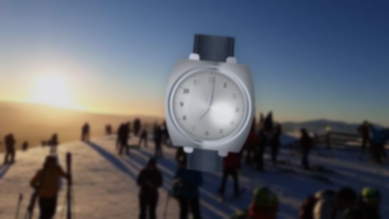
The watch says {"hour": 7, "minute": 1}
